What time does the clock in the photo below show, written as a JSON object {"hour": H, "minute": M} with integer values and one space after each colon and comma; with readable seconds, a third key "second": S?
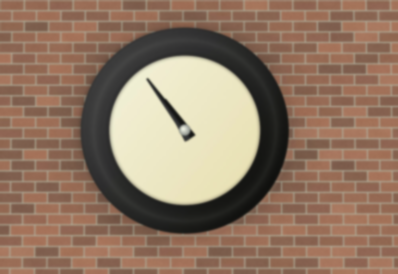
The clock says {"hour": 10, "minute": 54}
